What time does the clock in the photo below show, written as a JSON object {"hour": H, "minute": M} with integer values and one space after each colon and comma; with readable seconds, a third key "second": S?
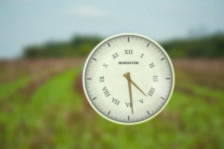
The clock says {"hour": 4, "minute": 29}
